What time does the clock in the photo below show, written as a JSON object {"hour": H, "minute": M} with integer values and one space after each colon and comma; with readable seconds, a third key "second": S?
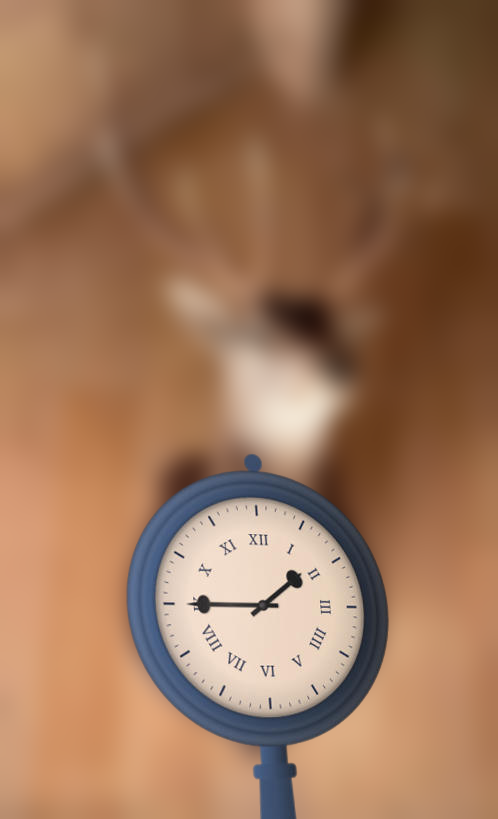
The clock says {"hour": 1, "minute": 45}
